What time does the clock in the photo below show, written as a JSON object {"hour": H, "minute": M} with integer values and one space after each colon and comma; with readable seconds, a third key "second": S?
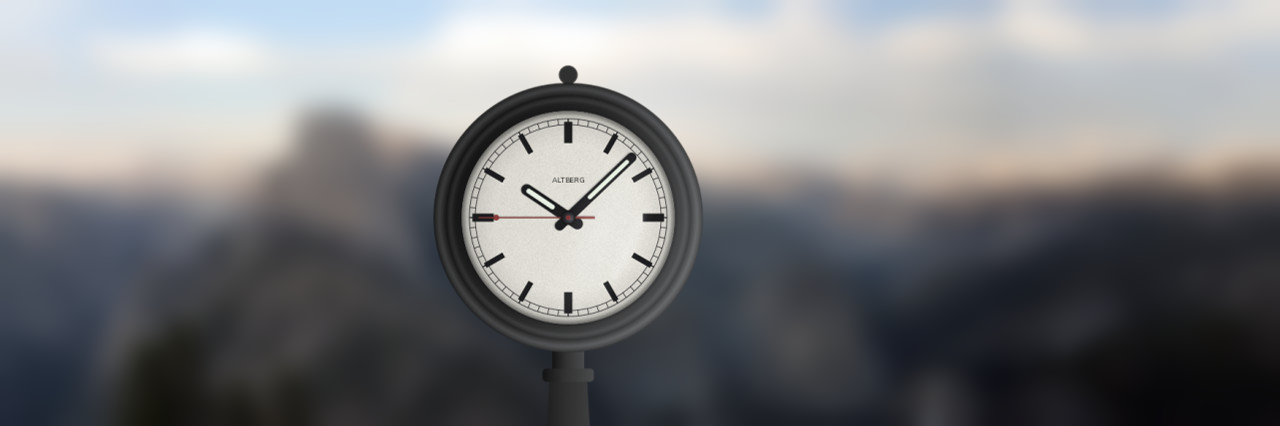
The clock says {"hour": 10, "minute": 7, "second": 45}
